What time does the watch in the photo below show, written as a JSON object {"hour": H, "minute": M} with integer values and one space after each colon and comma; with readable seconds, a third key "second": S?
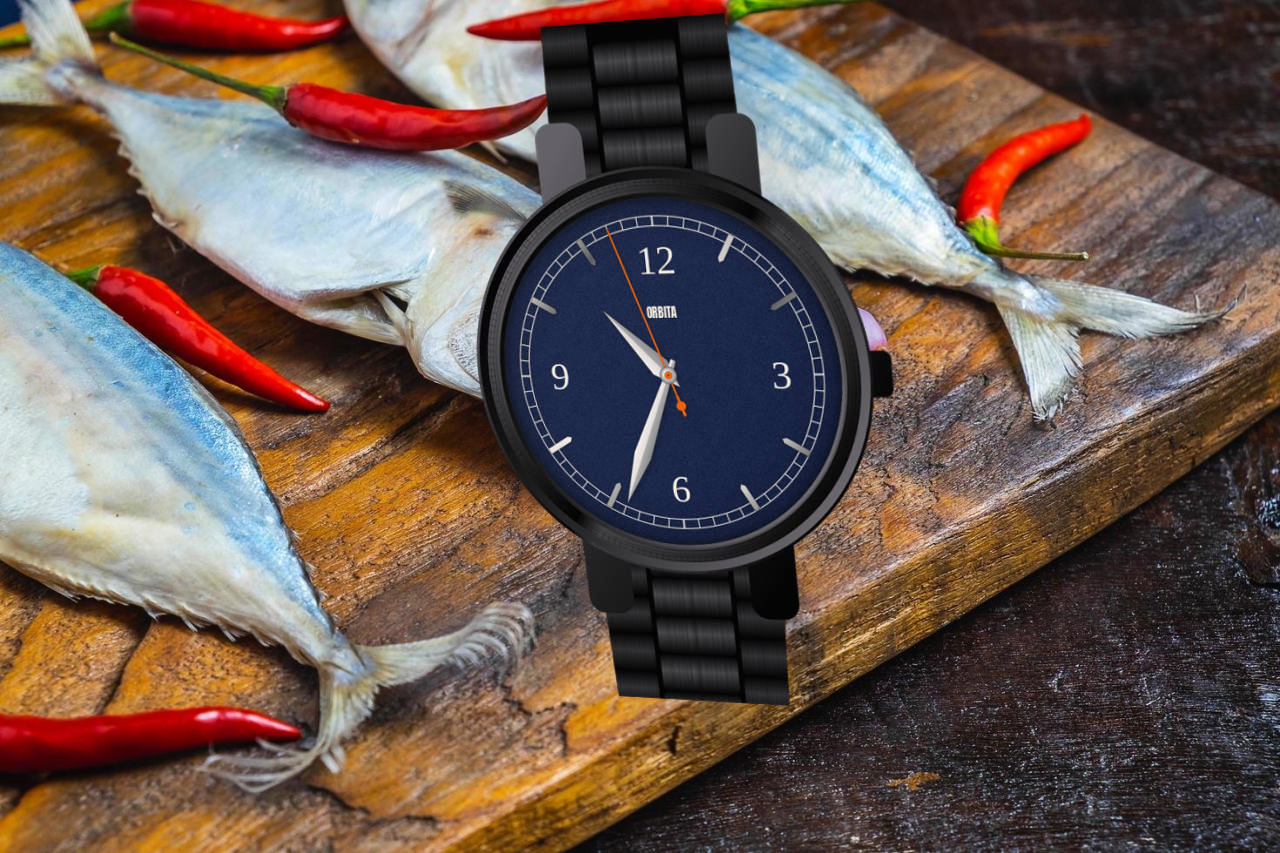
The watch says {"hour": 10, "minute": 33, "second": 57}
